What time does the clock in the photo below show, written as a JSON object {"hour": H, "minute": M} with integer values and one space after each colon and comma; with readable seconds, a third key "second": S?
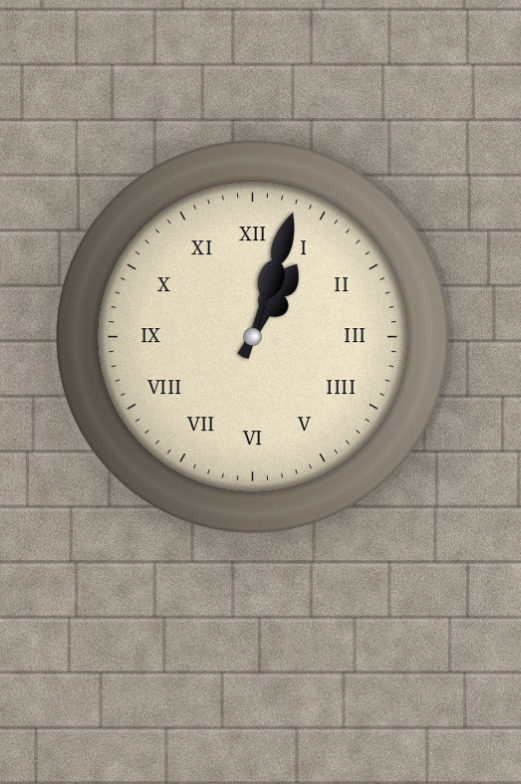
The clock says {"hour": 1, "minute": 3}
